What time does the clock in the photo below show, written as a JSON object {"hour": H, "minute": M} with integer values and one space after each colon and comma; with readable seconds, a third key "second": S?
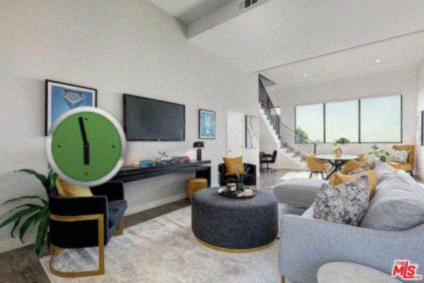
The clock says {"hour": 5, "minute": 58}
